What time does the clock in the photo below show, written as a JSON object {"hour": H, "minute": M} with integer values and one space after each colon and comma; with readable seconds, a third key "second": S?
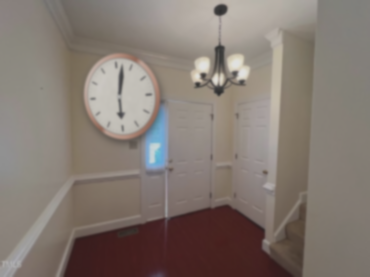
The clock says {"hour": 6, "minute": 2}
